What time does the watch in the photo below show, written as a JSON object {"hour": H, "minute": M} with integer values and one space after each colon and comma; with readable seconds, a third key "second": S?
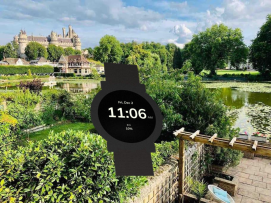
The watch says {"hour": 11, "minute": 6}
